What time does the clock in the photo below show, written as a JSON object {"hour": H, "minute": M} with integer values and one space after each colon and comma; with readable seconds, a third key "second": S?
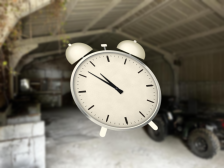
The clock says {"hour": 10, "minute": 52}
